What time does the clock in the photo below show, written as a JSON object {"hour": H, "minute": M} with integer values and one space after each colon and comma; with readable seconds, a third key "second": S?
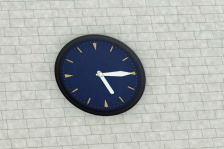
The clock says {"hour": 5, "minute": 15}
